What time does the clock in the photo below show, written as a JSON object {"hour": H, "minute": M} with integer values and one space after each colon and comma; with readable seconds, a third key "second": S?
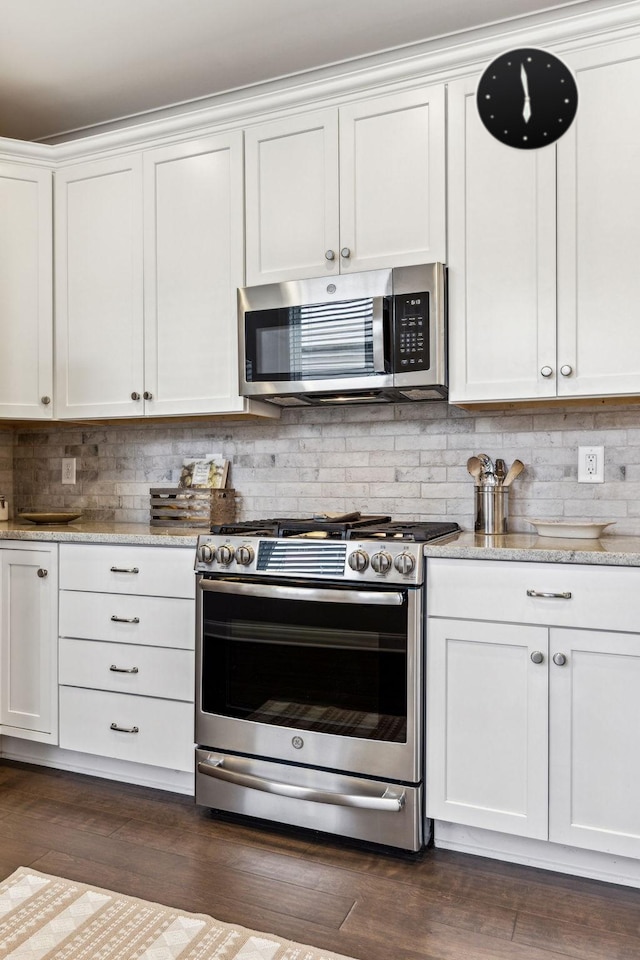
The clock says {"hour": 5, "minute": 58}
